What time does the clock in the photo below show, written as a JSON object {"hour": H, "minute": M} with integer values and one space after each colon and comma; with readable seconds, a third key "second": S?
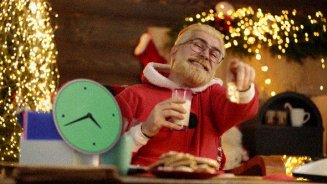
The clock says {"hour": 4, "minute": 42}
